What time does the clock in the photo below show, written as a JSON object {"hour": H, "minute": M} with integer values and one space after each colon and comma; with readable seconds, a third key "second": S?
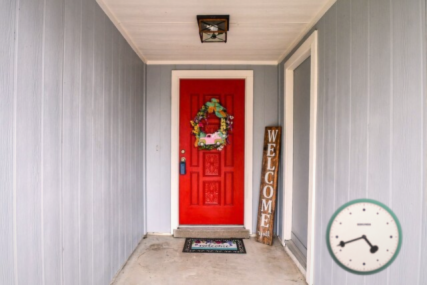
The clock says {"hour": 4, "minute": 42}
